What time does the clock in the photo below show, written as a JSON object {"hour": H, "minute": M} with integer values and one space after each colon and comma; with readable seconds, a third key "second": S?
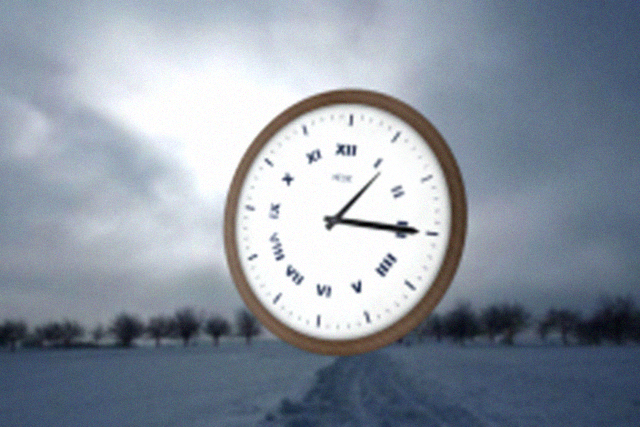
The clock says {"hour": 1, "minute": 15}
